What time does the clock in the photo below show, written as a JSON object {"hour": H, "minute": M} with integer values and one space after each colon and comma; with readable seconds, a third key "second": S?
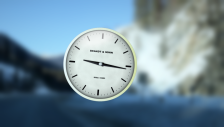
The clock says {"hour": 9, "minute": 16}
